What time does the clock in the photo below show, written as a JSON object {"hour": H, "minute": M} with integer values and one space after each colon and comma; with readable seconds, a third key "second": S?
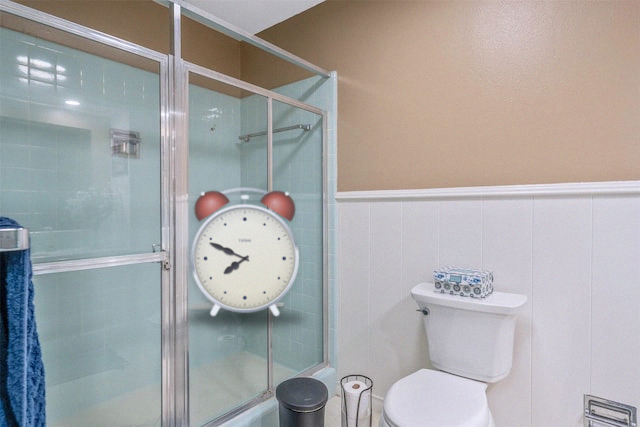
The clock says {"hour": 7, "minute": 49}
